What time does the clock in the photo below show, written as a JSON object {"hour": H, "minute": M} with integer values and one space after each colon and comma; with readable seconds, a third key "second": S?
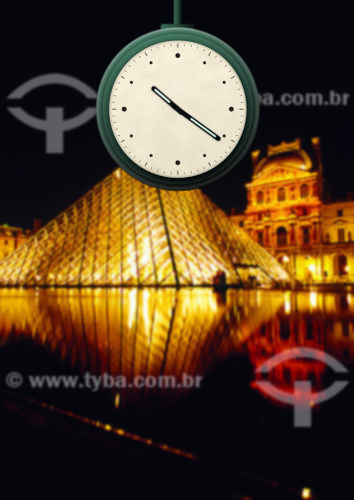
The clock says {"hour": 10, "minute": 21}
